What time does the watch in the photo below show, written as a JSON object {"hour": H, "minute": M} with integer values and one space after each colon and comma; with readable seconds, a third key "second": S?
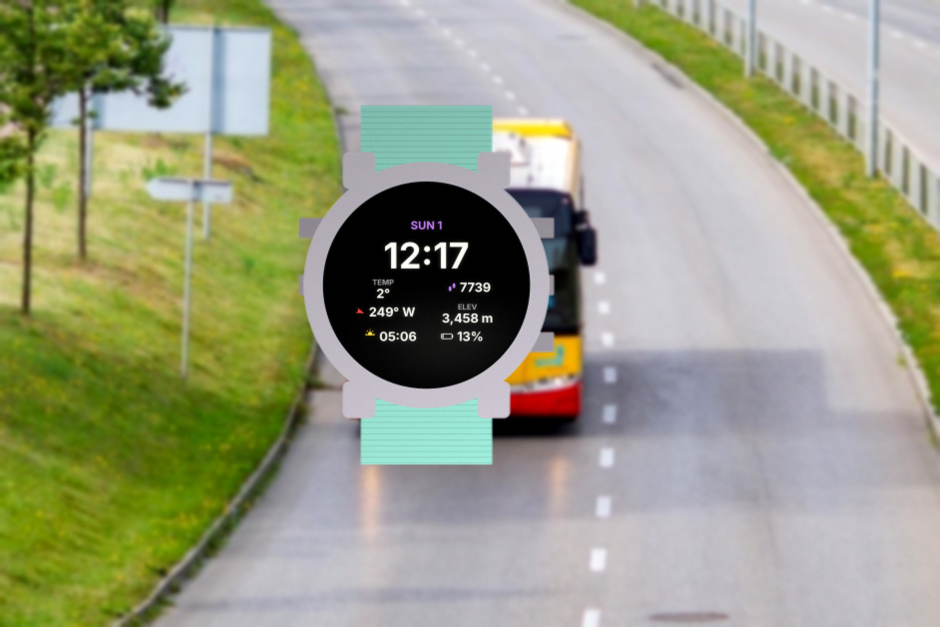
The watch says {"hour": 12, "minute": 17}
